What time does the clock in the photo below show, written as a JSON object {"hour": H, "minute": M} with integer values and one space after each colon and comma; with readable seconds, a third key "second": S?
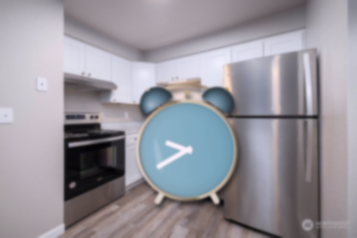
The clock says {"hour": 9, "minute": 40}
